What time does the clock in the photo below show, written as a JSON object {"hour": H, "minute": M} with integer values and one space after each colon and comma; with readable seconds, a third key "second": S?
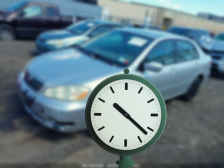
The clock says {"hour": 10, "minute": 22}
